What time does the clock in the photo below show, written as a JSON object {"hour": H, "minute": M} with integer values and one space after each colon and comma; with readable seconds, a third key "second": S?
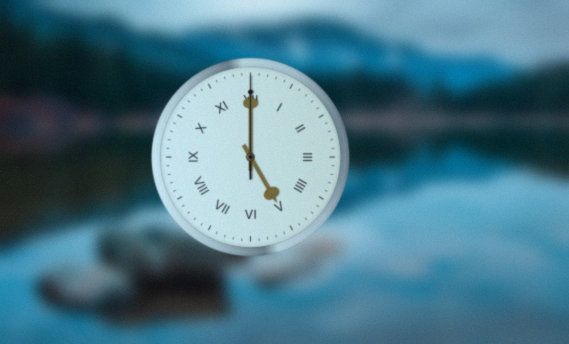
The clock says {"hour": 5, "minute": 0, "second": 0}
